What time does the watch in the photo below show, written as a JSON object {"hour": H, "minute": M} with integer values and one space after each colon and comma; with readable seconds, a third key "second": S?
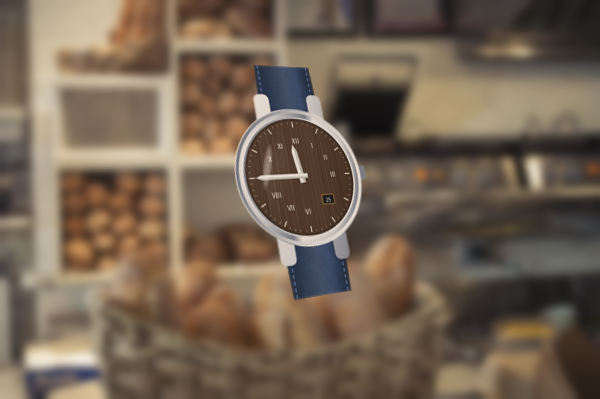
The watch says {"hour": 11, "minute": 45}
